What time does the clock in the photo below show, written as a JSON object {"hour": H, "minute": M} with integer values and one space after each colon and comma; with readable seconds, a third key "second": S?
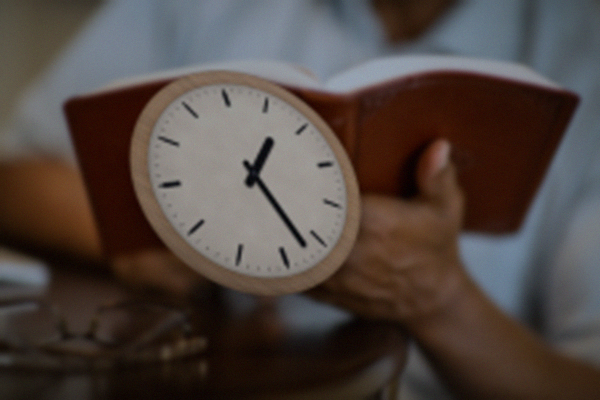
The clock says {"hour": 1, "minute": 27}
